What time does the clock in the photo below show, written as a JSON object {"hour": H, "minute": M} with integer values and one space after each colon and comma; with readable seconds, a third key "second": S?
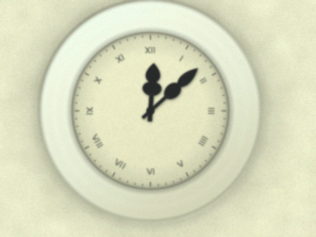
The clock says {"hour": 12, "minute": 8}
